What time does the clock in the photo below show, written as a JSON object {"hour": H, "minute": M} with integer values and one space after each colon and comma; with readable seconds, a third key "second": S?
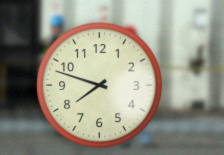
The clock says {"hour": 7, "minute": 48}
